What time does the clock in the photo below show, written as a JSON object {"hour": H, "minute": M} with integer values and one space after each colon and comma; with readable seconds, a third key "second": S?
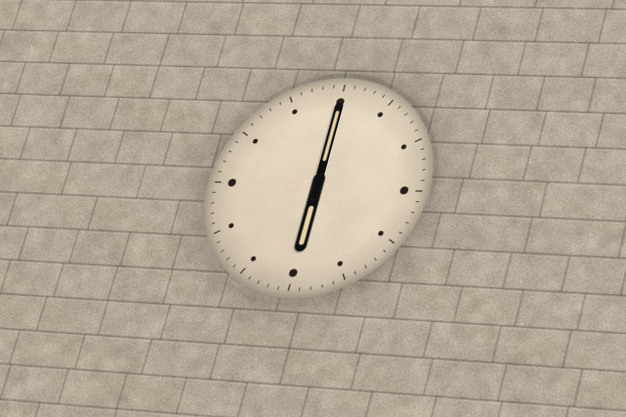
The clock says {"hour": 6, "minute": 0}
